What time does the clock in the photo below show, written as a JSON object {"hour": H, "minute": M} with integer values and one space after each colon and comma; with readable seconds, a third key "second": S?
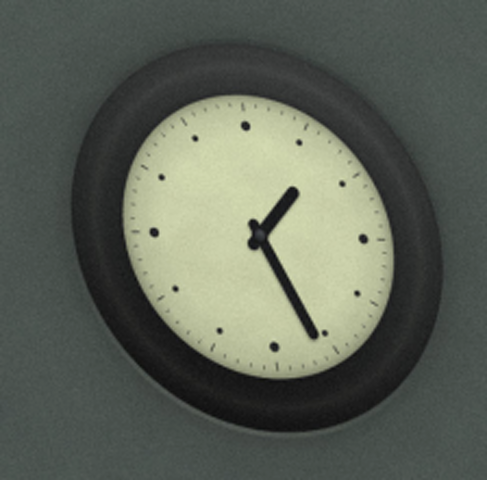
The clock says {"hour": 1, "minute": 26}
